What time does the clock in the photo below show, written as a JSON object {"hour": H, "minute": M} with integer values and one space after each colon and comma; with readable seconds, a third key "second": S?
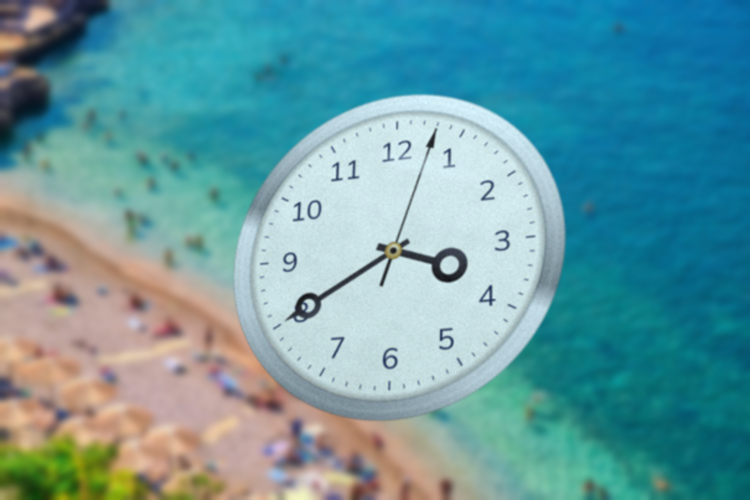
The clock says {"hour": 3, "minute": 40, "second": 3}
